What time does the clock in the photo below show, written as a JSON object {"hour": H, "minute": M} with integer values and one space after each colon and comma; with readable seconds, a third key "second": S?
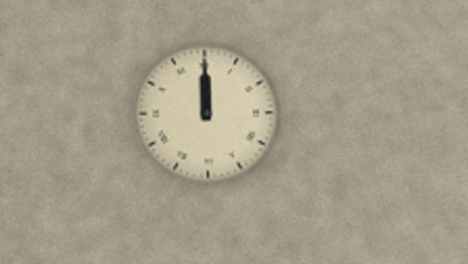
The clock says {"hour": 12, "minute": 0}
